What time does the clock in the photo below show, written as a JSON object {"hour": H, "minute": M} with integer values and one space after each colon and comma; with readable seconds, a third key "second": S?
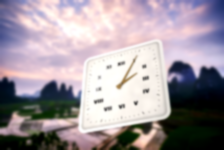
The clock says {"hour": 2, "minute": 5}
